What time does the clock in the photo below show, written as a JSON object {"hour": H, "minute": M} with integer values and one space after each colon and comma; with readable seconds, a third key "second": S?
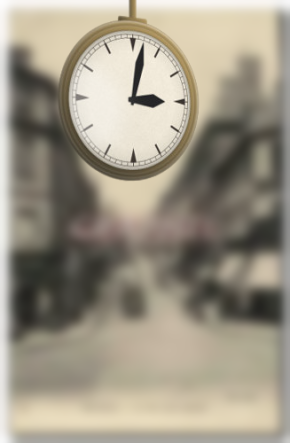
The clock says {"hour": 3, "minute": 2}
